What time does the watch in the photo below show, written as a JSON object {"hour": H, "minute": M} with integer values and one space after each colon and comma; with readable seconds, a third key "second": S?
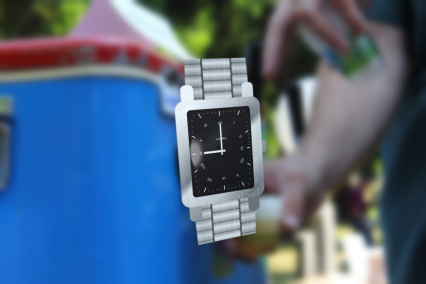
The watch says {"hour": 9, "minute": 0}
